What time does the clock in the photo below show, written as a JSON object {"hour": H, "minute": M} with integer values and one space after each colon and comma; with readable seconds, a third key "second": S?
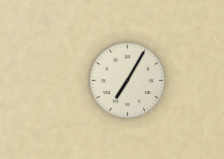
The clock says {"hour": 7, "minute": 5}
